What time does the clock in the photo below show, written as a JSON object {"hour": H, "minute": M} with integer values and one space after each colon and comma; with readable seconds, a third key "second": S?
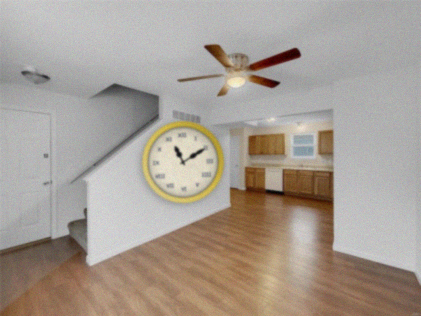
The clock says {"hour": 11, "minute": 10}
